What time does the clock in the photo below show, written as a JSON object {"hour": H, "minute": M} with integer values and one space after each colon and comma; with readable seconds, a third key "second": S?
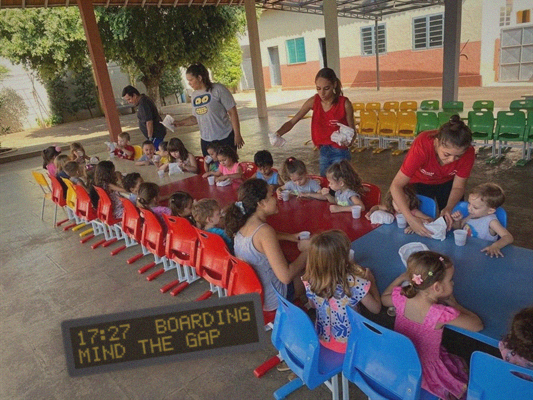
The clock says {"hour": 17, "minute": 27}
